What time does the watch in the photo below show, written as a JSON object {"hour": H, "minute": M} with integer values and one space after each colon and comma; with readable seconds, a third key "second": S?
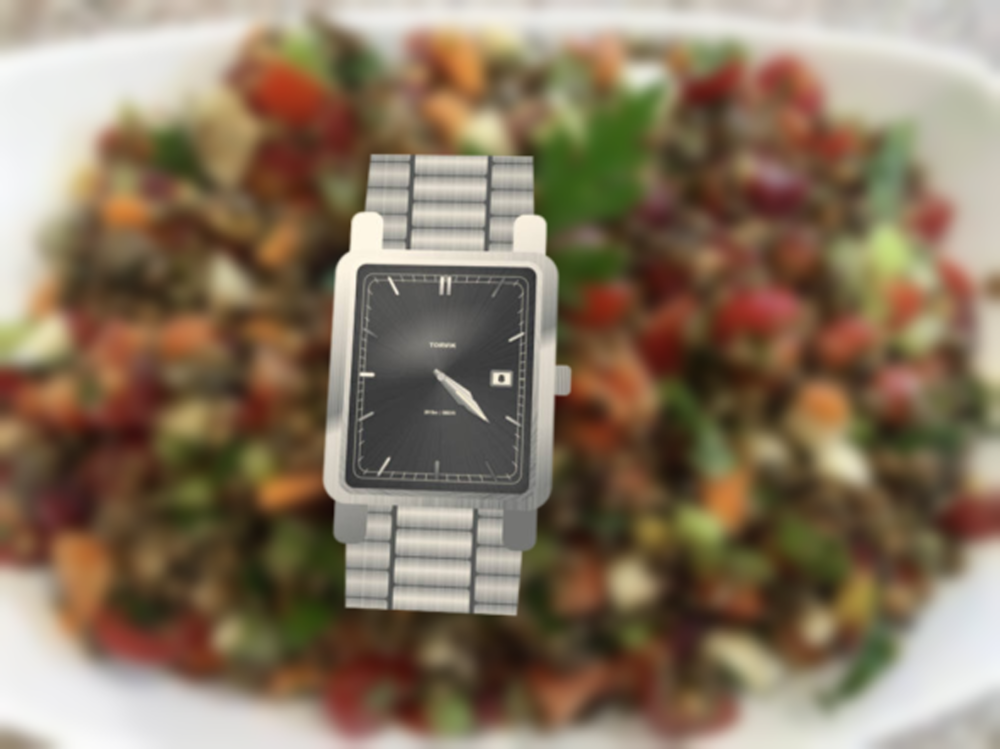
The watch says {"hour": 4, "minute": 22}
